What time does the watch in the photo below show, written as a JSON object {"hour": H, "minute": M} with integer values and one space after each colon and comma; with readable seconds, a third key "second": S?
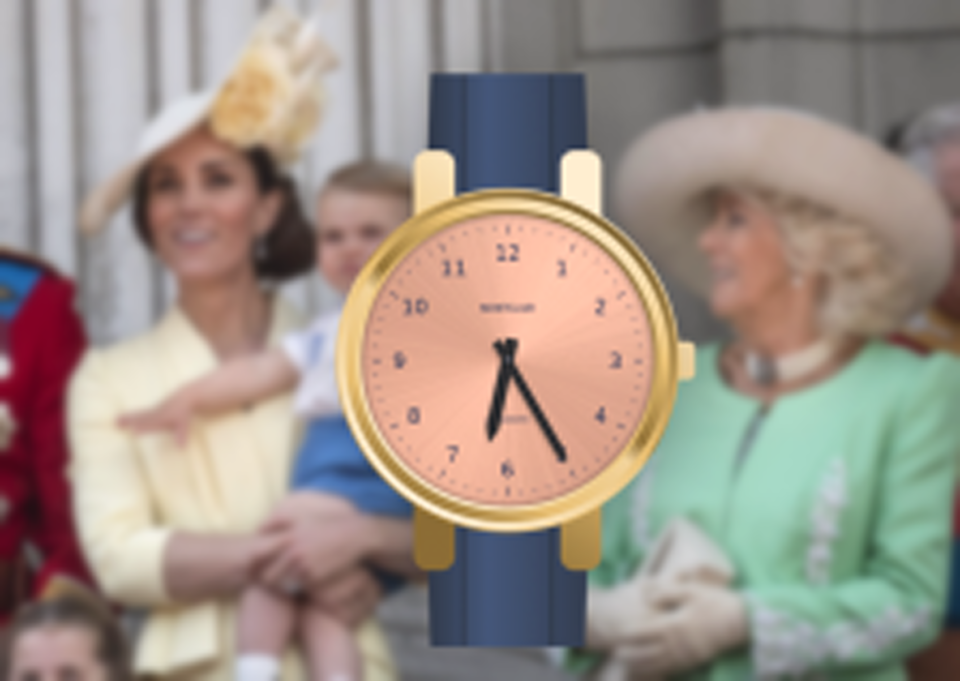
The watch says {"hour": 6, "minute": 25}
